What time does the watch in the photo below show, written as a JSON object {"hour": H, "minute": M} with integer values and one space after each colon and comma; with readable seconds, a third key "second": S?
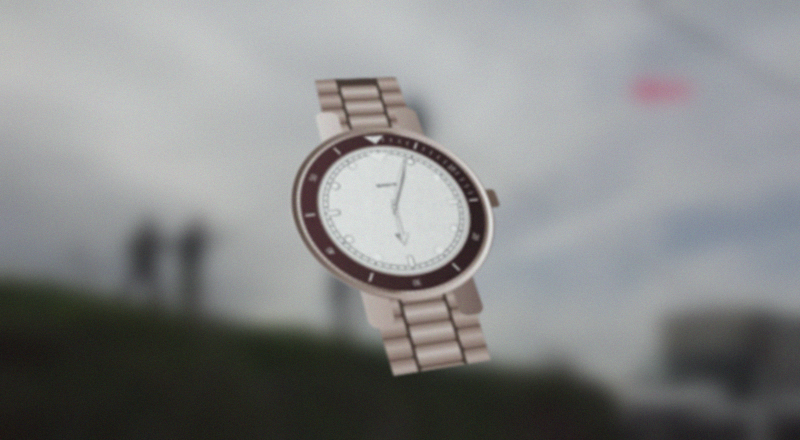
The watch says {"hour": 6, "minute": 4}
